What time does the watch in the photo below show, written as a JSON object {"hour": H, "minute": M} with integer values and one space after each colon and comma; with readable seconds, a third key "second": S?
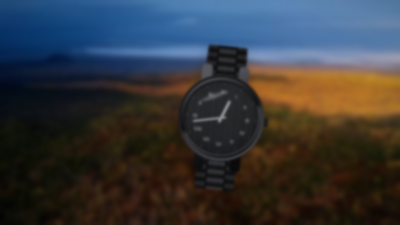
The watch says {"hour": 12, "minute": 43}
